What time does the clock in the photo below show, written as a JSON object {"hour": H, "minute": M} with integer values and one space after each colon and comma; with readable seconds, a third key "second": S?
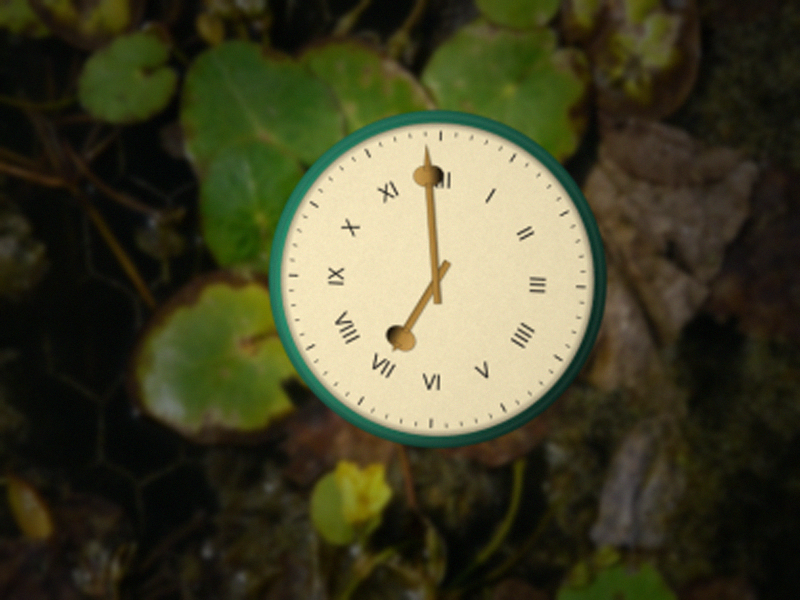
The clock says {"hour": 6, "minute": 59}
